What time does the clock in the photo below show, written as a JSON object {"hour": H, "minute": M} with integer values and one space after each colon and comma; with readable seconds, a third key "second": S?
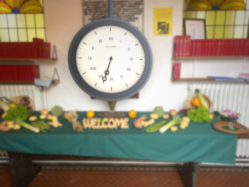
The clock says {"hour": 6, "minute": 33}
